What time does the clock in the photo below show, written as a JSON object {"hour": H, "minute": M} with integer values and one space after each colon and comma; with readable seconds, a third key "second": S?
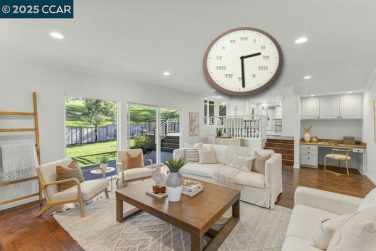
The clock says {"hour": 2, "minute": 29}
